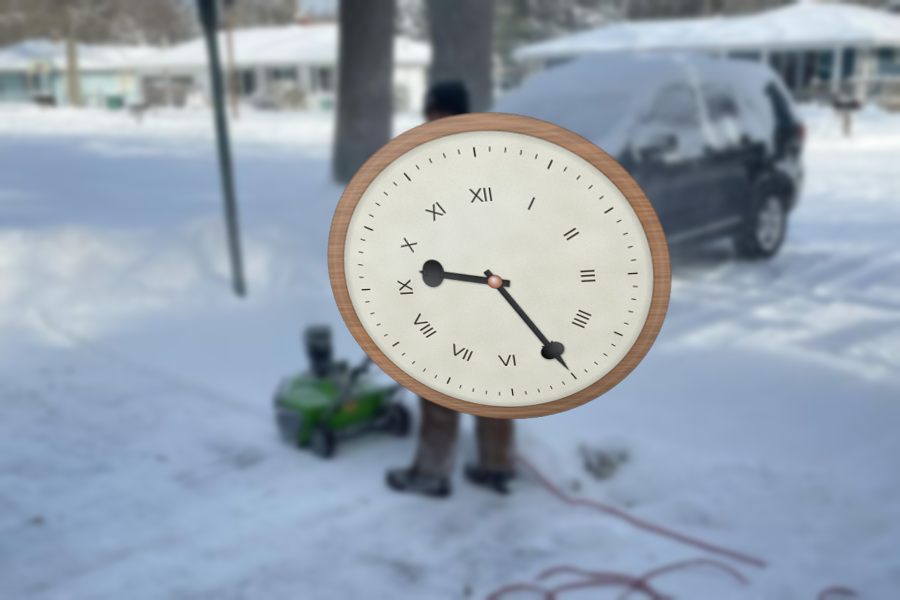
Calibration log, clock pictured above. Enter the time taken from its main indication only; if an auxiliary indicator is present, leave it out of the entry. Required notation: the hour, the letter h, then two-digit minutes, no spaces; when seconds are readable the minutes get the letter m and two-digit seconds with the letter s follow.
9h25
